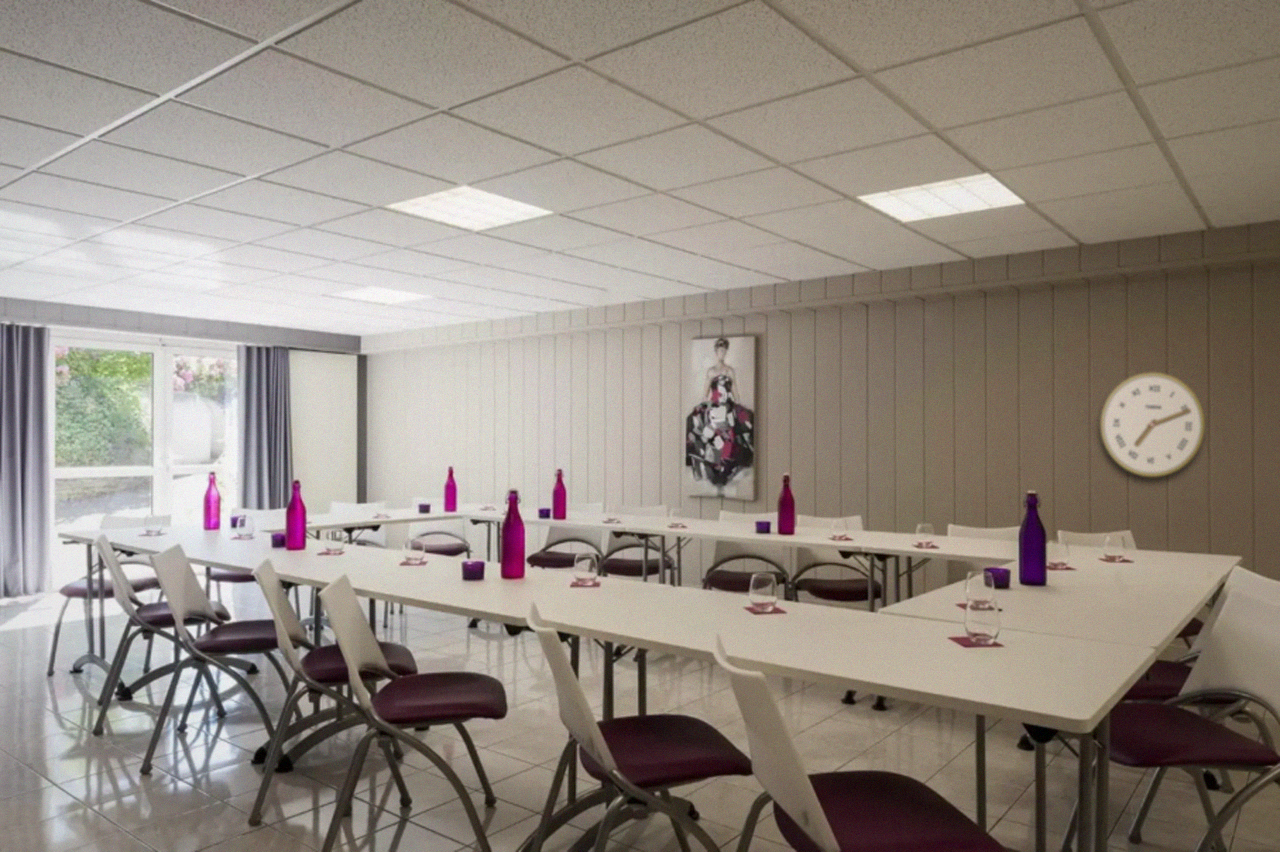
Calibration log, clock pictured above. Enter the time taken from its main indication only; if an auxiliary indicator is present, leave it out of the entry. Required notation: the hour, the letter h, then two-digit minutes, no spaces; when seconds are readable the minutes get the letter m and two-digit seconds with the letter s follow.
7h11
